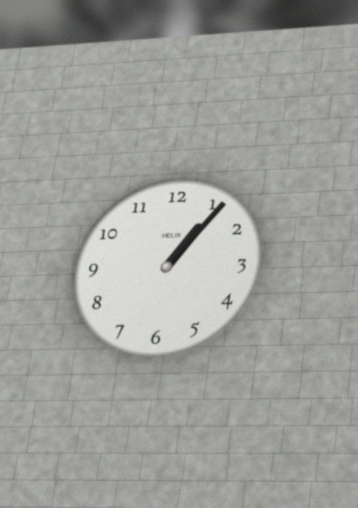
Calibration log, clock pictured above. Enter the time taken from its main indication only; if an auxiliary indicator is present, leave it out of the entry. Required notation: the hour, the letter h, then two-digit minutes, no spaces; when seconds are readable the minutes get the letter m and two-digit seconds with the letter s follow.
1h06
